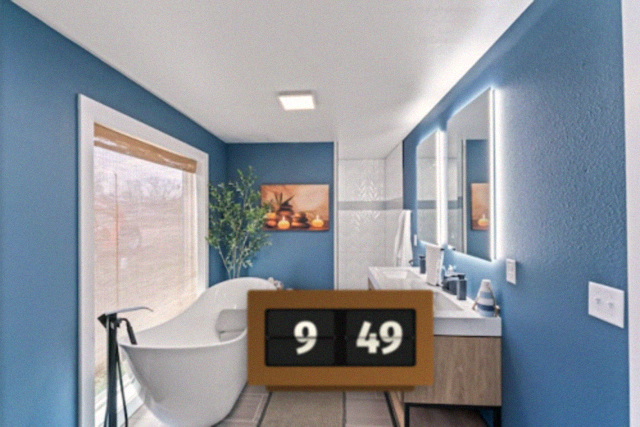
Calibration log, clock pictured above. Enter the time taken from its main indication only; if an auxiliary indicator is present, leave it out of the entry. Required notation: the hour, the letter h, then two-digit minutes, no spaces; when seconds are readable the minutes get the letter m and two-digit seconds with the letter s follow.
9h49
